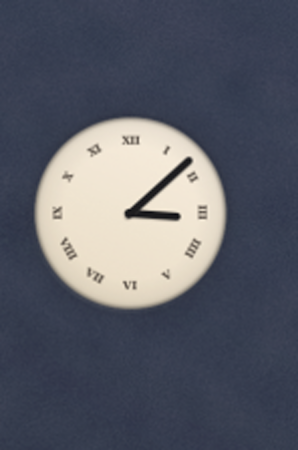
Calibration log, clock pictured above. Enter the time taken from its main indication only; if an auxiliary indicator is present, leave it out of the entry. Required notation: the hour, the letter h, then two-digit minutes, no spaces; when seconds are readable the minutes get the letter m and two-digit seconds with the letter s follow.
3h08
